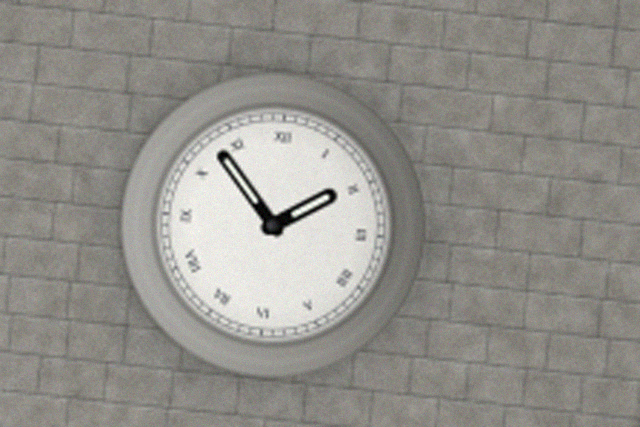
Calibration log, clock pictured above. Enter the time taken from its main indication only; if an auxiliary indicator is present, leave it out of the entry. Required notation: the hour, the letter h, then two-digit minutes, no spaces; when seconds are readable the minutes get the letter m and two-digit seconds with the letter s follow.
1h53
